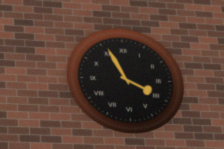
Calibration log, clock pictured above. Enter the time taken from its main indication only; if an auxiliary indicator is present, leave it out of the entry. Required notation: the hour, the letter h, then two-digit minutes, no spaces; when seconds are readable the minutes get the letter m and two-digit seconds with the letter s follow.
3h56
